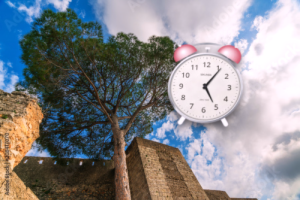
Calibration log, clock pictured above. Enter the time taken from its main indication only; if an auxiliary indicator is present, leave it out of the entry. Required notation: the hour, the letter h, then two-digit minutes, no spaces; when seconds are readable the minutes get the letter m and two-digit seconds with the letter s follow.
5h06
